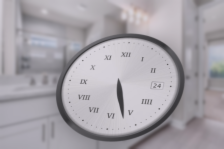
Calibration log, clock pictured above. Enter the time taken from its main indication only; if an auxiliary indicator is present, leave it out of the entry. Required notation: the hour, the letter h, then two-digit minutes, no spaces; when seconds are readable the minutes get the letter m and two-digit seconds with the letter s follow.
5h27
